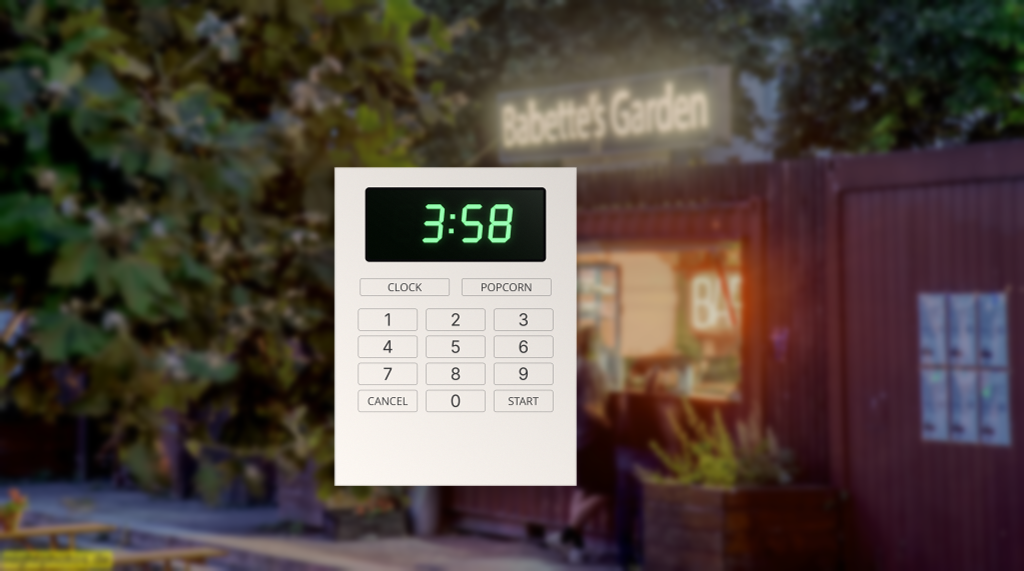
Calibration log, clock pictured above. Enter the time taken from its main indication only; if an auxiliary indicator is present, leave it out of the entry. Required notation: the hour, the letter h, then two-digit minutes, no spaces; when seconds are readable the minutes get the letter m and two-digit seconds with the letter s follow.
3h58
